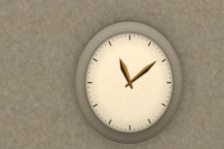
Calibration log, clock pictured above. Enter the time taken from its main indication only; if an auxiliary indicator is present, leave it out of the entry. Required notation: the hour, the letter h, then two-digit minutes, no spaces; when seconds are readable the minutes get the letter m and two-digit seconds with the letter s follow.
11h09
